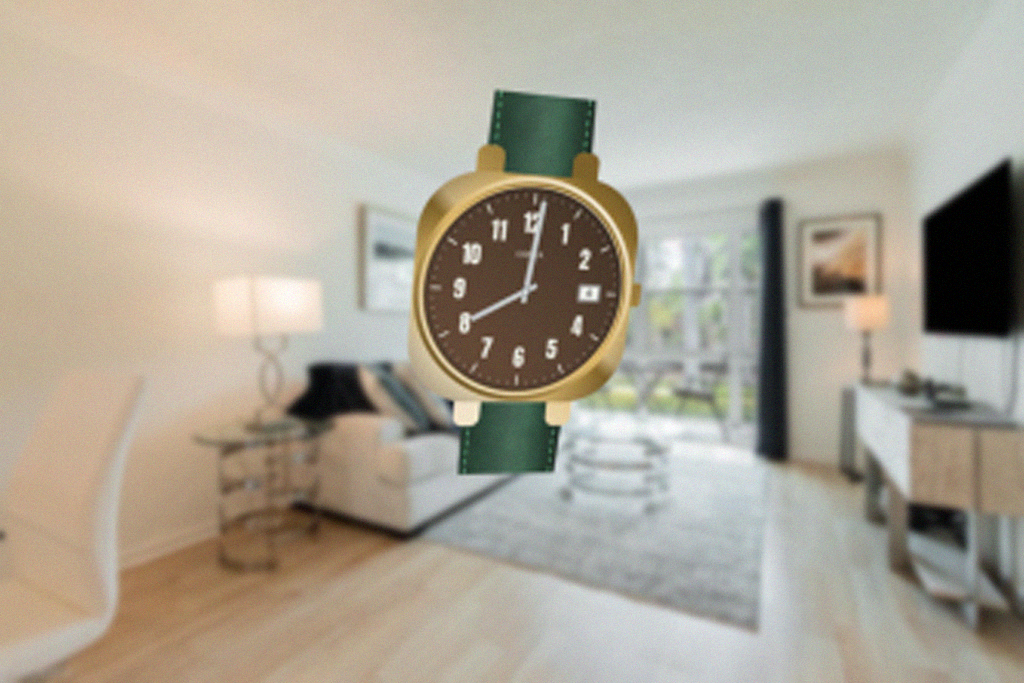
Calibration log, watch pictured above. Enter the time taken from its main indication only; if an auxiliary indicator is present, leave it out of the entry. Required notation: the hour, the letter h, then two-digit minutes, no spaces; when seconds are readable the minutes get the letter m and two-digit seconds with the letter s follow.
8h01
